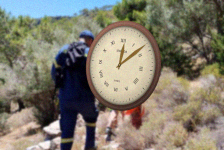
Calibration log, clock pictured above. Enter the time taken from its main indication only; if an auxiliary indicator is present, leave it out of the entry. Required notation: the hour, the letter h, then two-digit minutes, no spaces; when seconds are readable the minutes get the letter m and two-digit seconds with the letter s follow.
12h08
